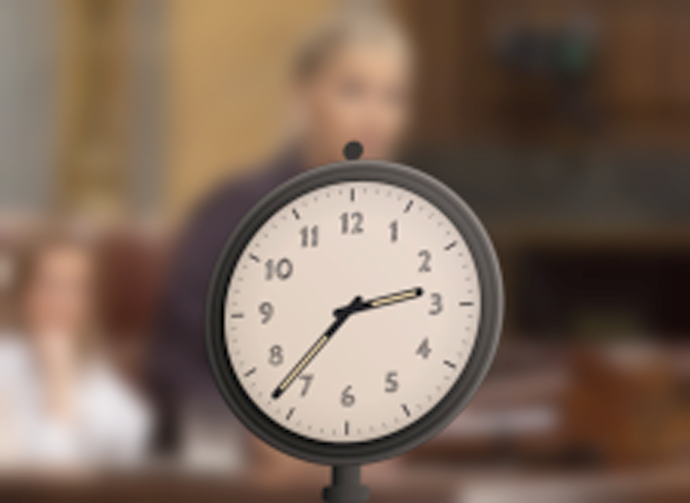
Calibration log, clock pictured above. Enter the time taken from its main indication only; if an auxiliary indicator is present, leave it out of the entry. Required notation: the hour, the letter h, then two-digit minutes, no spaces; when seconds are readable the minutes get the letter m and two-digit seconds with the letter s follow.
2h37
